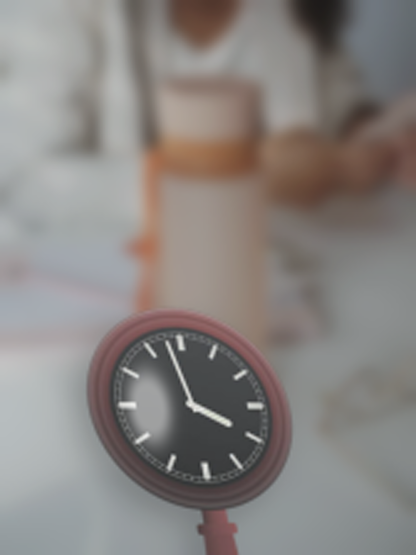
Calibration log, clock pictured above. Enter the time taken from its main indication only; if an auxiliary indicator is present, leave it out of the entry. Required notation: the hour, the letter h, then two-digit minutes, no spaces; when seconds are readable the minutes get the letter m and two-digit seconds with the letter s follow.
3h58
